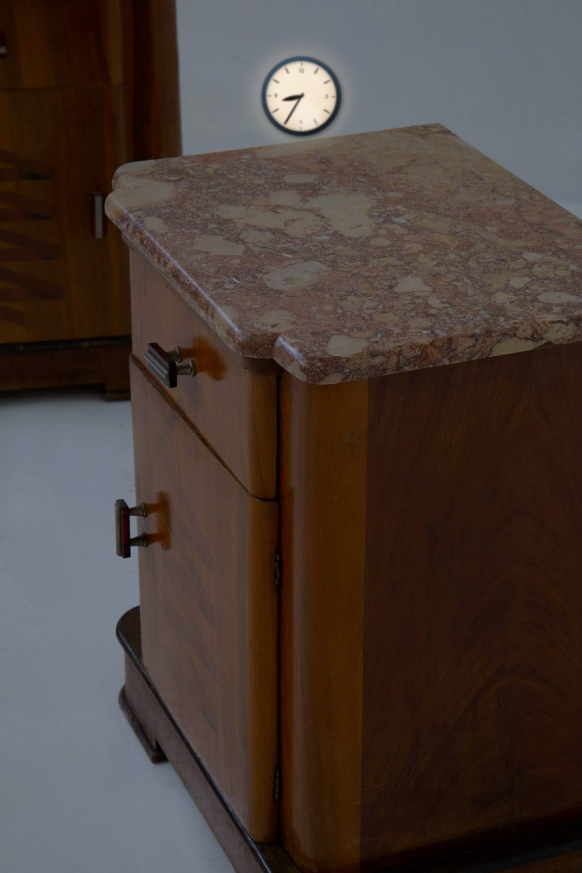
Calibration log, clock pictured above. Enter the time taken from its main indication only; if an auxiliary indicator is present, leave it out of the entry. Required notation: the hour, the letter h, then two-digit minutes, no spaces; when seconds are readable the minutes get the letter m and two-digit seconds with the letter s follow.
8h35
